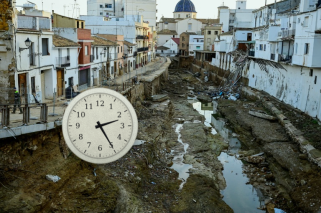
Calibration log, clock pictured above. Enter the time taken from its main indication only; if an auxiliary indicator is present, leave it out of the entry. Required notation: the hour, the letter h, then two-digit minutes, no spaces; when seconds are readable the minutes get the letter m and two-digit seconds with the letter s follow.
2h25
